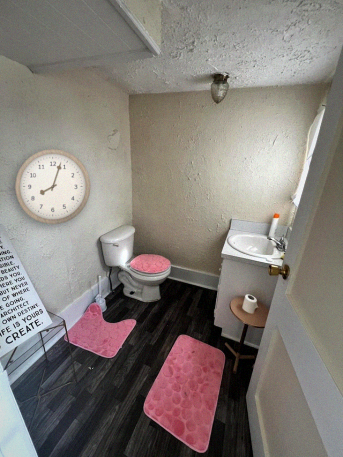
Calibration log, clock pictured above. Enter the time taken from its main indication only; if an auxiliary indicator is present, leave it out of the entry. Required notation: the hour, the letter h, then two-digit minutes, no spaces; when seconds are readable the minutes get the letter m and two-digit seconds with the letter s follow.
8h03
